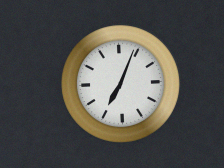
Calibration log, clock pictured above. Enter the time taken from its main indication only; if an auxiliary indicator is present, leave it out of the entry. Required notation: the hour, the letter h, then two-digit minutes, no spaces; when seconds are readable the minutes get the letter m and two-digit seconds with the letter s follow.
7h04
